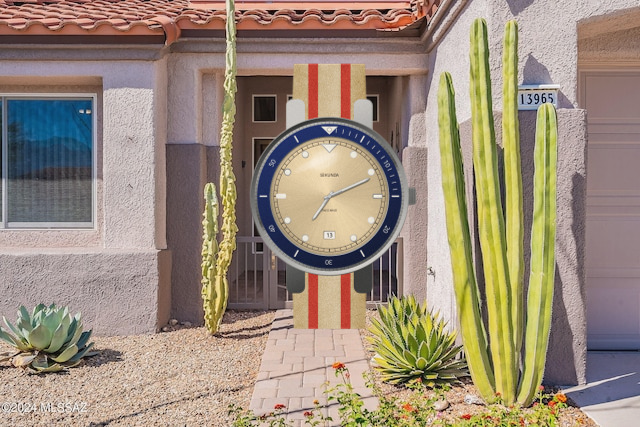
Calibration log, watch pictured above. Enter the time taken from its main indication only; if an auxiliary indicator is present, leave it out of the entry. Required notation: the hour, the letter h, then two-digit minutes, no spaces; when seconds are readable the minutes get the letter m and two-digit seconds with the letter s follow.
7h11
